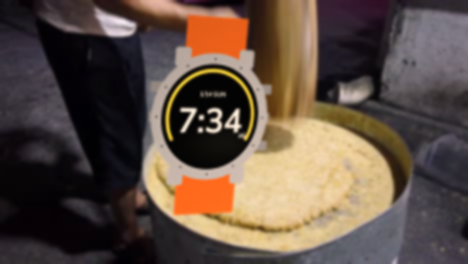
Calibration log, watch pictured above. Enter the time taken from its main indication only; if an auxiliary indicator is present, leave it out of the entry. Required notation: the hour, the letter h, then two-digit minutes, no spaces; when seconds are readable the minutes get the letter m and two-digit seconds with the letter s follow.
7h34
